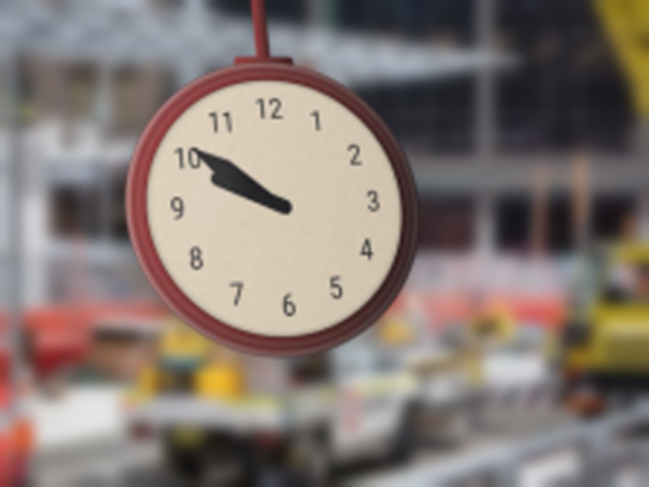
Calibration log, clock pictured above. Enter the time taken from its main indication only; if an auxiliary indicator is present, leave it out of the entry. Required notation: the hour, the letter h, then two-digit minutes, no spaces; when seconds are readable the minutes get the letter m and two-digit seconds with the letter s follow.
9h51
